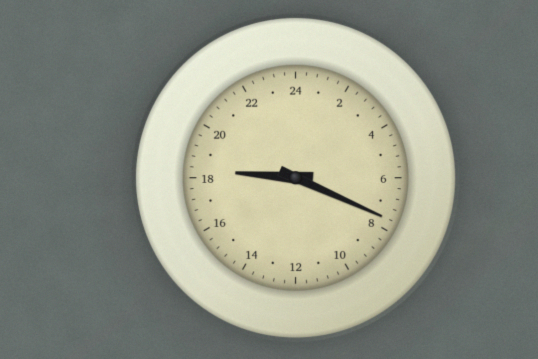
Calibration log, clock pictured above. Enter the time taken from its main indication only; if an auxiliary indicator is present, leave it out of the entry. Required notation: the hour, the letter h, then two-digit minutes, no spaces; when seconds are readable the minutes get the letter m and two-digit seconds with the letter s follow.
18h19
